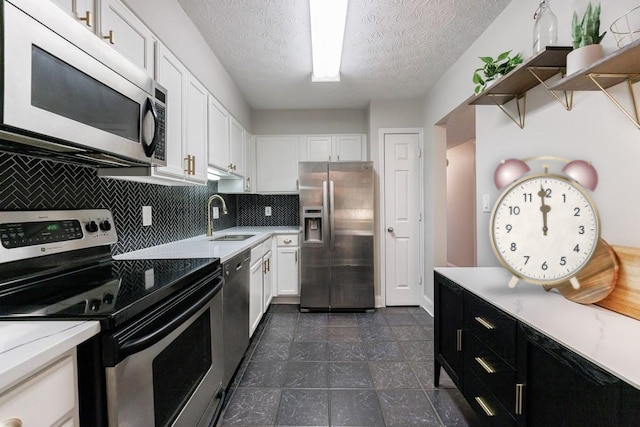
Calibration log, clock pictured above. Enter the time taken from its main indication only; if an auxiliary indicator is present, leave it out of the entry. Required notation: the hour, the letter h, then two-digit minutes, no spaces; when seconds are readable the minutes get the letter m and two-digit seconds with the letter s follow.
11h59
